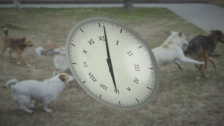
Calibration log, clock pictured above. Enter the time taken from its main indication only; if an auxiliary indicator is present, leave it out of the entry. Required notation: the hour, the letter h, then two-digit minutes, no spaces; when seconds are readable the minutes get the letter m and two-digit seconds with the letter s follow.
6h01
